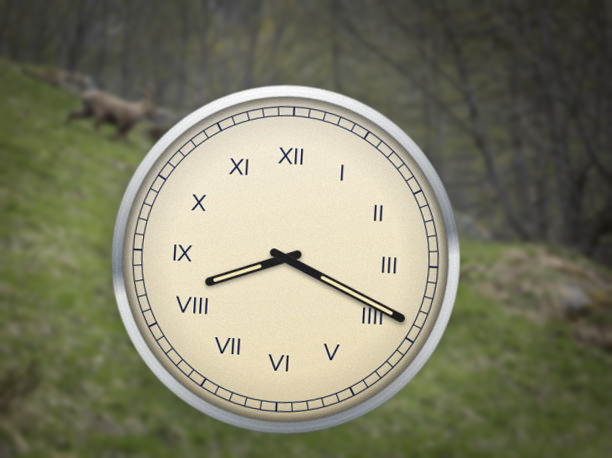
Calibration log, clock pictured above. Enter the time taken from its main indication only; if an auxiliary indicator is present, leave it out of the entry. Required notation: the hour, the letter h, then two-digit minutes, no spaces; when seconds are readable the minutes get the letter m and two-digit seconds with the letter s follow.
8h19
